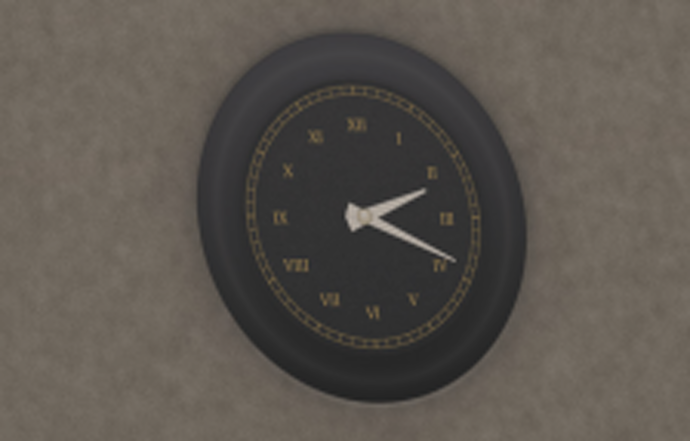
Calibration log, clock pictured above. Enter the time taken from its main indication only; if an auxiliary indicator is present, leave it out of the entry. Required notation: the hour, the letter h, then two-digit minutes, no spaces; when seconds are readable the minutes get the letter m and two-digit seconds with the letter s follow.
2h19
